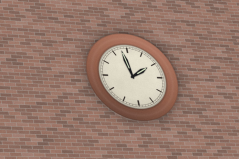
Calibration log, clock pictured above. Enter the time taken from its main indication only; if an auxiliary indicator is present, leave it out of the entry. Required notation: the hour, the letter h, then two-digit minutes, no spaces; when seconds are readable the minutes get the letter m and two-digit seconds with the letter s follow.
1h58
